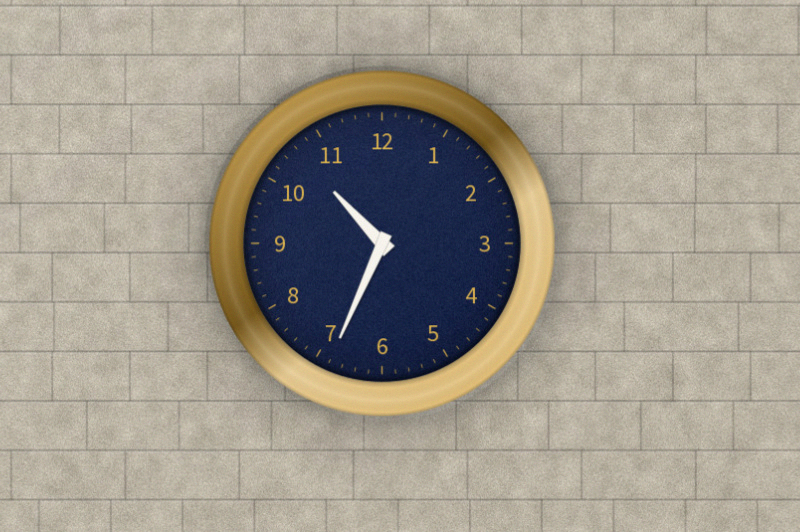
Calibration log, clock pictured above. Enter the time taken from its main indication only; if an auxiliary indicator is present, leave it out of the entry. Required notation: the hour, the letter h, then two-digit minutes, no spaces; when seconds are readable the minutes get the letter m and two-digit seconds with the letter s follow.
10h34
